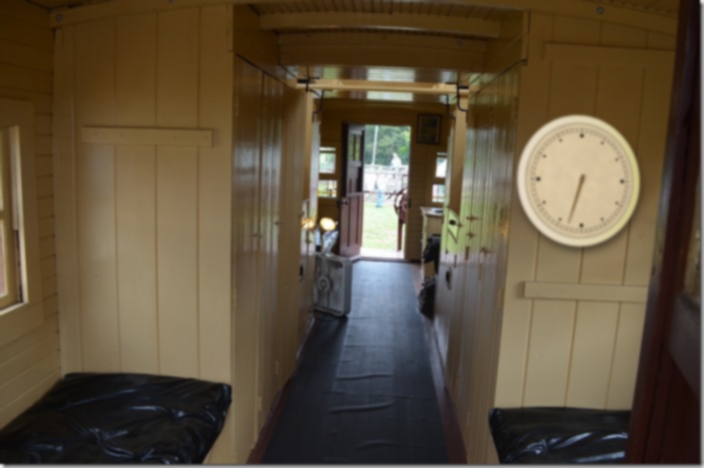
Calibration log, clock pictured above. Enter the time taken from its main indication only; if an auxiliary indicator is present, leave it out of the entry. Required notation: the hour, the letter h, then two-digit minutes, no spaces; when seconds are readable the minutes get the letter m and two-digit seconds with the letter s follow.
6h33
